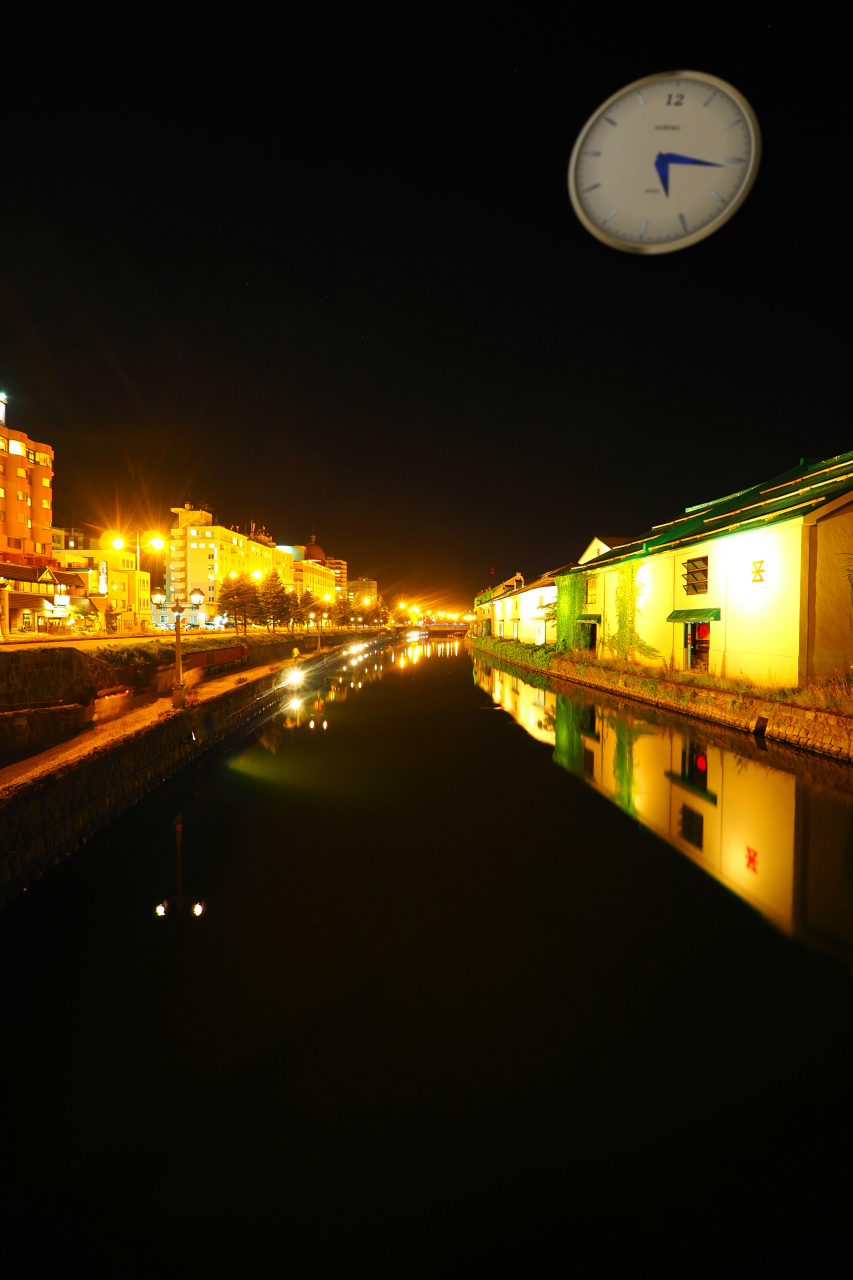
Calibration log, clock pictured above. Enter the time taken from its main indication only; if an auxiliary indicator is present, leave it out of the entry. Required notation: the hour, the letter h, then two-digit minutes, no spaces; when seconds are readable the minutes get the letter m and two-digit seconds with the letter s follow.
5h16
